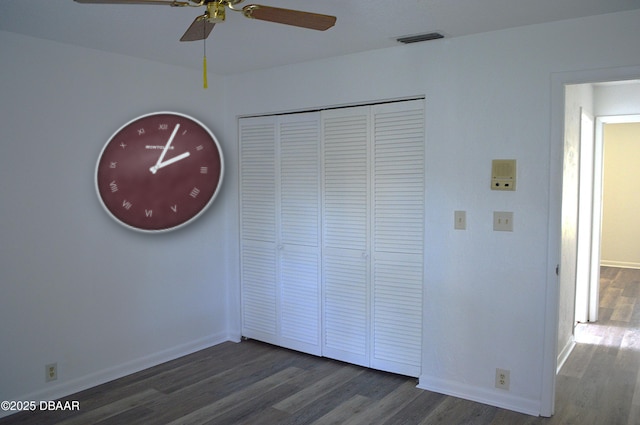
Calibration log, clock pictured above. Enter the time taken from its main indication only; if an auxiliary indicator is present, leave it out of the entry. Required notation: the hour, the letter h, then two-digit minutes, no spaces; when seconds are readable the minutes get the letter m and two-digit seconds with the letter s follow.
2h03
